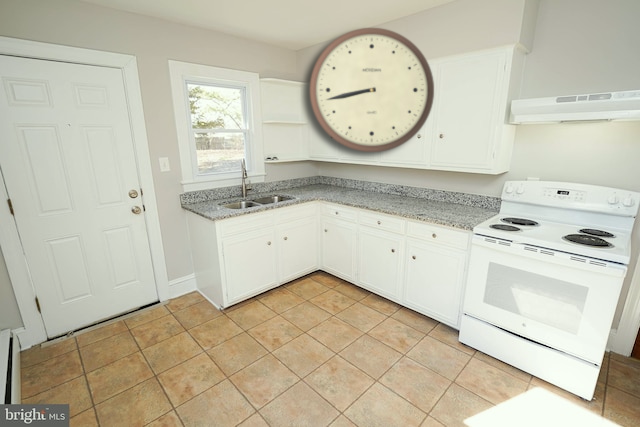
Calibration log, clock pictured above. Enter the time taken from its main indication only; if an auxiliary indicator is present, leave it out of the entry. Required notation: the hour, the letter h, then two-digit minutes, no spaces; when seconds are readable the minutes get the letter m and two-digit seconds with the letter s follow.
8h43
